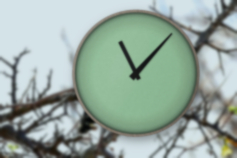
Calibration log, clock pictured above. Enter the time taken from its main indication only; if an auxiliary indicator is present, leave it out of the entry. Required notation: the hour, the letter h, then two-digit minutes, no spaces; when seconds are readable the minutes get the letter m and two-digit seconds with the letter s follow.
11h07
